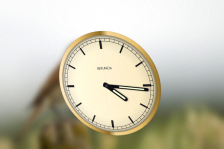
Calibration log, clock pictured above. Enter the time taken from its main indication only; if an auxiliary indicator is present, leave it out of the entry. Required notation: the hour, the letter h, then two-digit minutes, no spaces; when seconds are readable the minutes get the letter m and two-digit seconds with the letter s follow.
4h16
